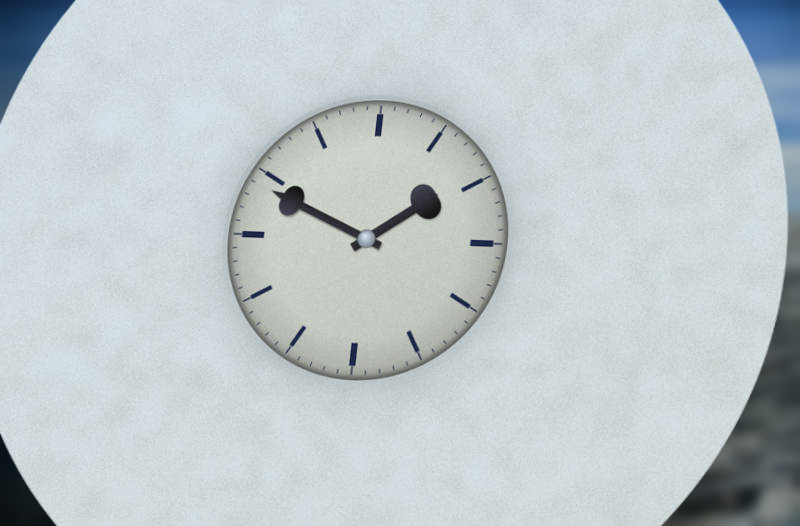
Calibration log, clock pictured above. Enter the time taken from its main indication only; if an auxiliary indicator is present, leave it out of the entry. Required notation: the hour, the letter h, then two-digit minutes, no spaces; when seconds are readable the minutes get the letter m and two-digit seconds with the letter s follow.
1h49
